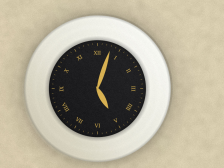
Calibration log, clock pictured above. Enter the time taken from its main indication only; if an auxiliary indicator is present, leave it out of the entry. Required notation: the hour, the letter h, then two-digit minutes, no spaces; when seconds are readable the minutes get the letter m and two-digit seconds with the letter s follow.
5h03
